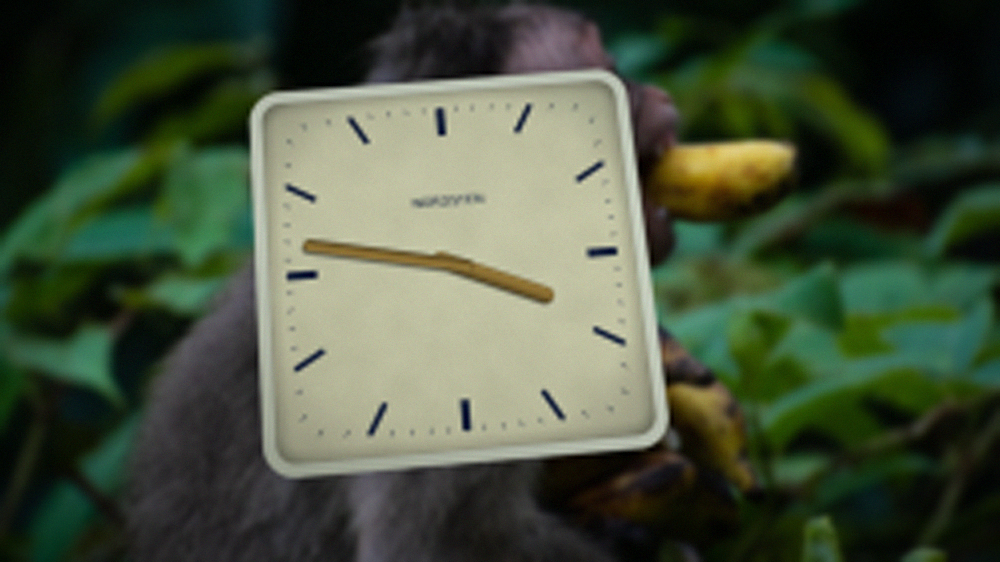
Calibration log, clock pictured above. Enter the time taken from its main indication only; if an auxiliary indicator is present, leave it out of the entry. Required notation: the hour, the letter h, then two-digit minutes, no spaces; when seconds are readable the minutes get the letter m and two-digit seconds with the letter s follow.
3h47
